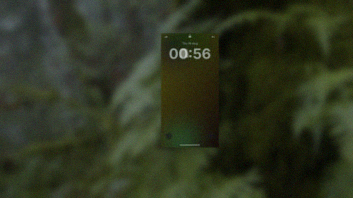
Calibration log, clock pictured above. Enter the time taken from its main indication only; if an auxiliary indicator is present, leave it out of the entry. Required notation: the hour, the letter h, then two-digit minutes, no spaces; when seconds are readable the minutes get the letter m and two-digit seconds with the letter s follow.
0h56
